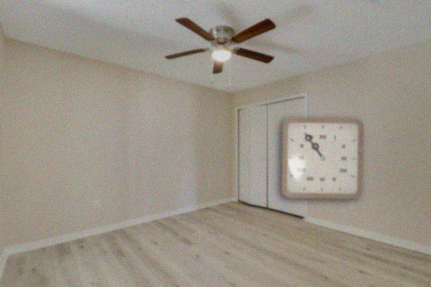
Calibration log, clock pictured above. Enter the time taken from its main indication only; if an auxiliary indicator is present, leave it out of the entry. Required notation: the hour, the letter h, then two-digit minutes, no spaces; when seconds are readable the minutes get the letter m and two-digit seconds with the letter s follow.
10h54
